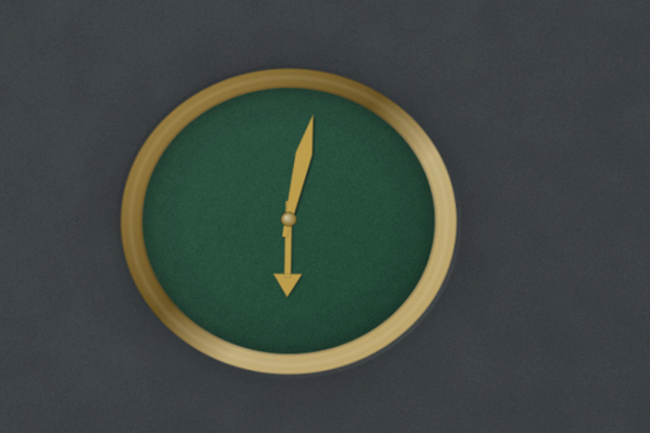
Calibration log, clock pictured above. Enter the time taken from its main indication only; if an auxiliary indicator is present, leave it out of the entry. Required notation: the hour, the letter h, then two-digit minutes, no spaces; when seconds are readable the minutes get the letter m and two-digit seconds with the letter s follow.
6h02
